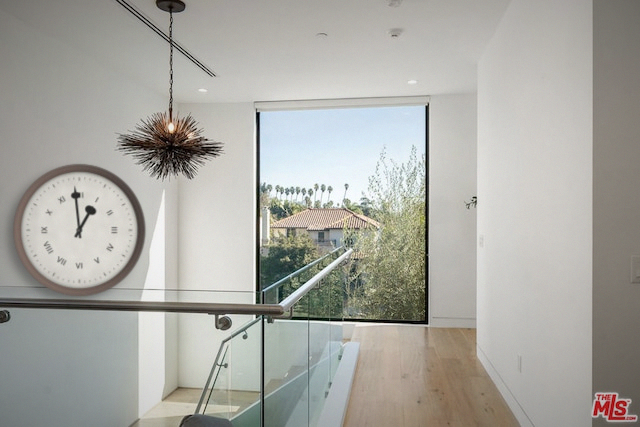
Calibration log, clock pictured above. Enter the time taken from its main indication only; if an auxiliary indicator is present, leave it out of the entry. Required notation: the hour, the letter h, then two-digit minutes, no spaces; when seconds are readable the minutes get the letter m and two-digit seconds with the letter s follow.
12h59
